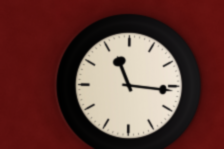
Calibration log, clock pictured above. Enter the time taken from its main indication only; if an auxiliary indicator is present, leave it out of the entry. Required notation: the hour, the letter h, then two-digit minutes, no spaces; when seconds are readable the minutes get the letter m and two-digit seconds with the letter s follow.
11h16
